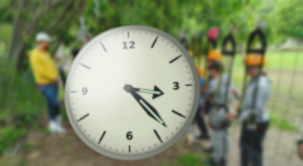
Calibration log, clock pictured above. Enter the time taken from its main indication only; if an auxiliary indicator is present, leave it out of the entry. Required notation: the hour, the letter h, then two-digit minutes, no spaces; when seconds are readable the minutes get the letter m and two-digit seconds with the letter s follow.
3h23
